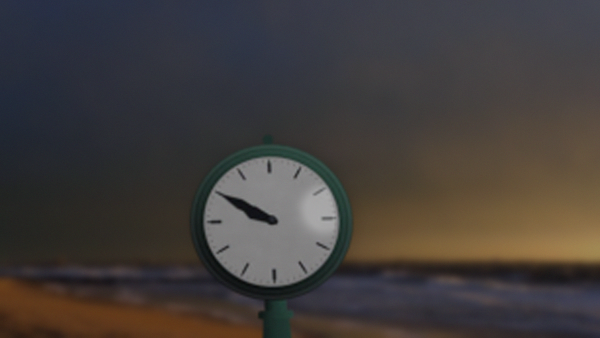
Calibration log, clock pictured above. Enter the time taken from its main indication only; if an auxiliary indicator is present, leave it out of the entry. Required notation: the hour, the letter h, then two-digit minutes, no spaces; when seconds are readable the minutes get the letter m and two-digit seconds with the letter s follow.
9h50
